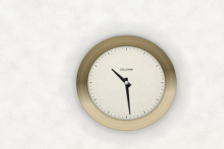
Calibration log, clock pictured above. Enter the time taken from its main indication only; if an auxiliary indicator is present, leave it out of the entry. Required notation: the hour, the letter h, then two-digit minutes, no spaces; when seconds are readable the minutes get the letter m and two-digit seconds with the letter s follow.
10h29
